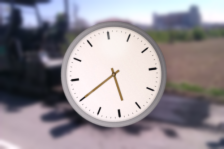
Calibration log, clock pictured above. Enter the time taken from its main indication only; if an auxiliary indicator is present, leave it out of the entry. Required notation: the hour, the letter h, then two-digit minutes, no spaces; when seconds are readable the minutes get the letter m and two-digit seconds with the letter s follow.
5h40
